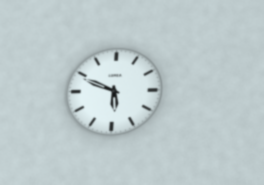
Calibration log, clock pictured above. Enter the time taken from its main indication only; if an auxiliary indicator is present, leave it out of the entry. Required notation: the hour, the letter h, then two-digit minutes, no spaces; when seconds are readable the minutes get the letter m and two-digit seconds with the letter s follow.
5h49
